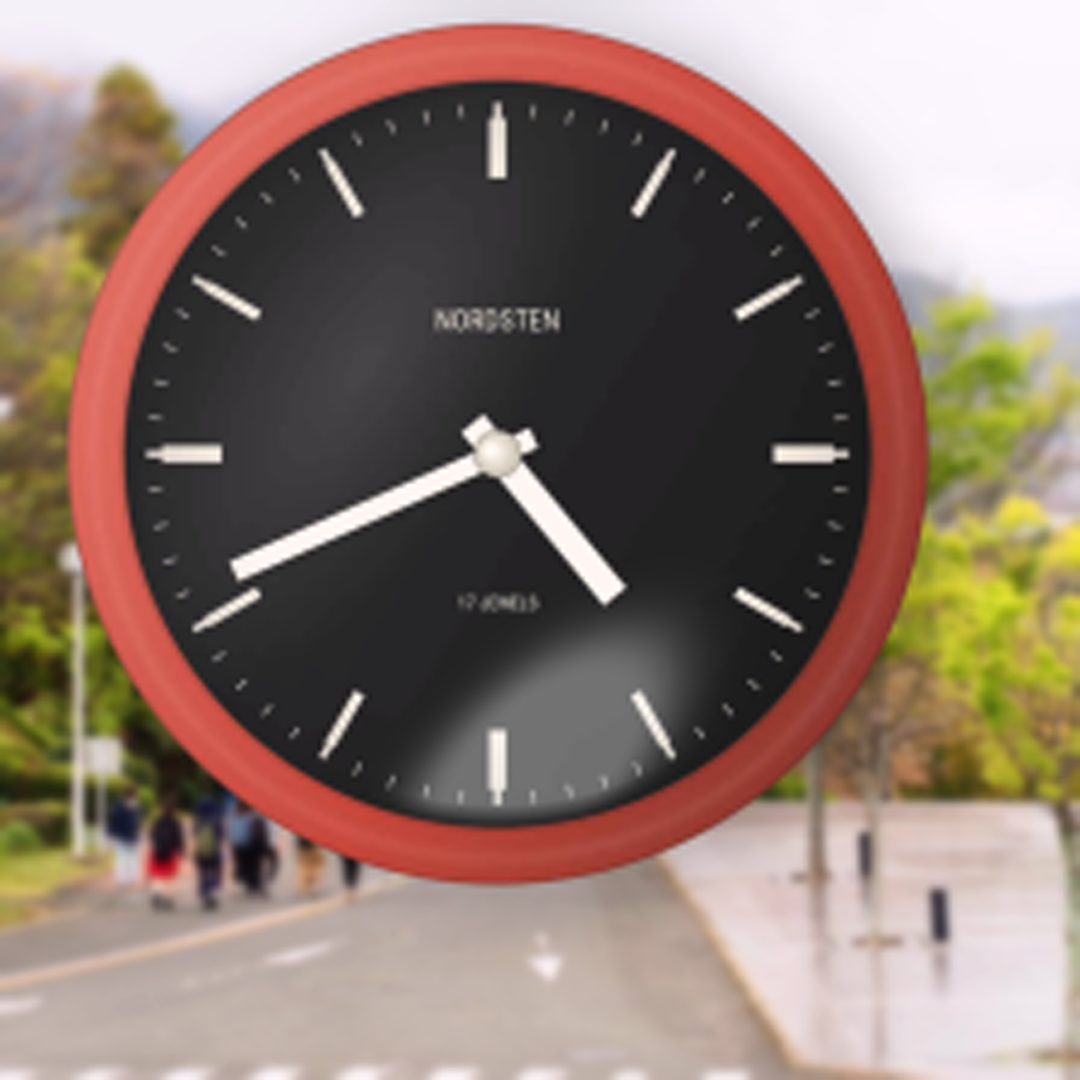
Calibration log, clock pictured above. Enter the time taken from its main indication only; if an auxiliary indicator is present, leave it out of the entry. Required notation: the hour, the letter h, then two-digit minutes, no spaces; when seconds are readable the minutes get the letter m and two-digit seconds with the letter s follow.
4h41
